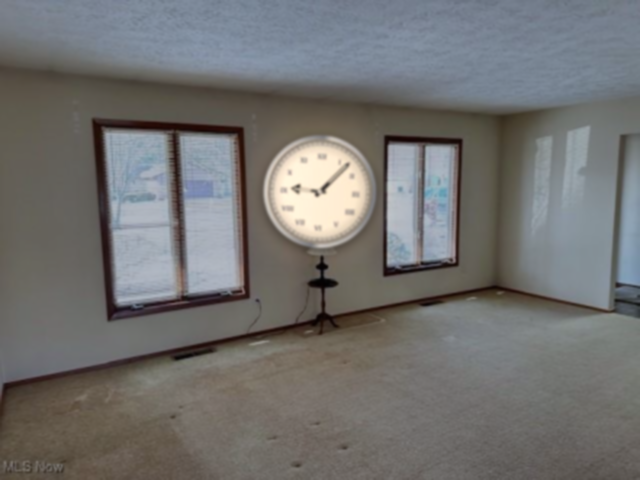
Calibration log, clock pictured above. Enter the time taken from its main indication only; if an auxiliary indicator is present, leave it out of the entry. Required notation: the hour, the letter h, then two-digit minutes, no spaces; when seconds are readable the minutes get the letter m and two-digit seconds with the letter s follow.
9h07
